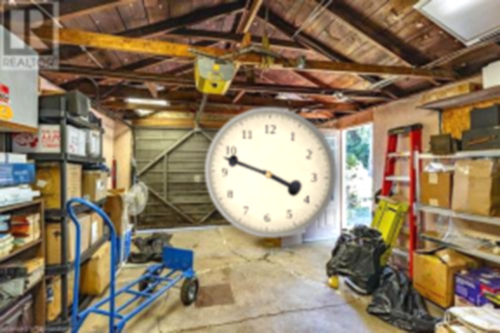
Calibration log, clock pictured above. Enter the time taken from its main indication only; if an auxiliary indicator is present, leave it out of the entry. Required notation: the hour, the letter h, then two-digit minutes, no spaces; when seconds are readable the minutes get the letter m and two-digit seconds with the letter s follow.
3h48
